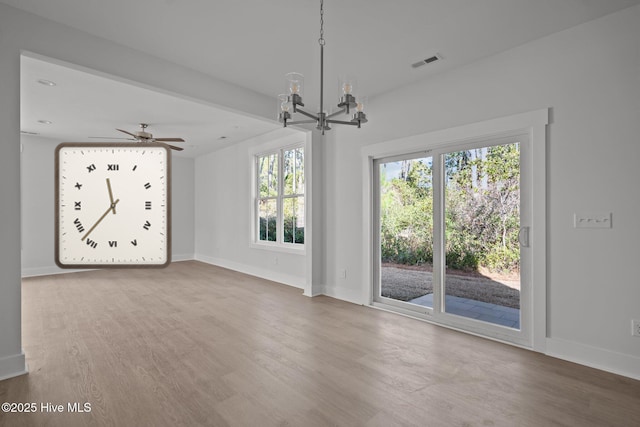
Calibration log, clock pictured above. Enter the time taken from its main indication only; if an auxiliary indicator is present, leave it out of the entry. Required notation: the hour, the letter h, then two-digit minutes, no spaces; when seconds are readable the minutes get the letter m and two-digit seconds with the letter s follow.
11h37
